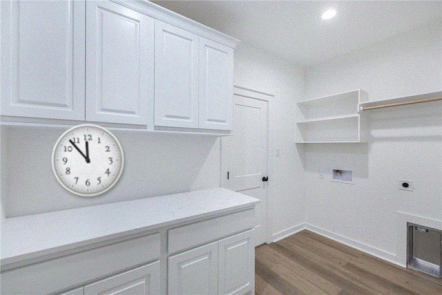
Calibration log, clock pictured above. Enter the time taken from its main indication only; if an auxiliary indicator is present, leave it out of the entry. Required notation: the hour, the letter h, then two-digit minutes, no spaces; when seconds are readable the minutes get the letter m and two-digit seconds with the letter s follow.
11h53
